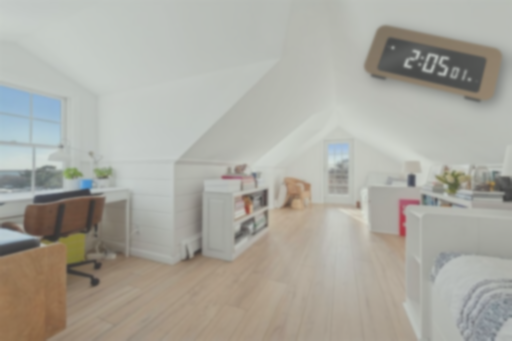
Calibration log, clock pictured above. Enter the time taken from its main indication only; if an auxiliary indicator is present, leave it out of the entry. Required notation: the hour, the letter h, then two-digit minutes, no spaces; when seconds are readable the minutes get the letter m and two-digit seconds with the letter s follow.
2h05
